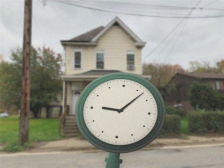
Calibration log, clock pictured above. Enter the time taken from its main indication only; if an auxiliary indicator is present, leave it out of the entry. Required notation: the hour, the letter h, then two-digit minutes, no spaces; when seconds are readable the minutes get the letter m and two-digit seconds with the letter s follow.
9h07
